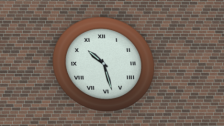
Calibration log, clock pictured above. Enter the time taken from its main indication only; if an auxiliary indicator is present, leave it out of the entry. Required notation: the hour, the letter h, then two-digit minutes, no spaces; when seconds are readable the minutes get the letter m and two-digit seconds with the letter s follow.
10h28
